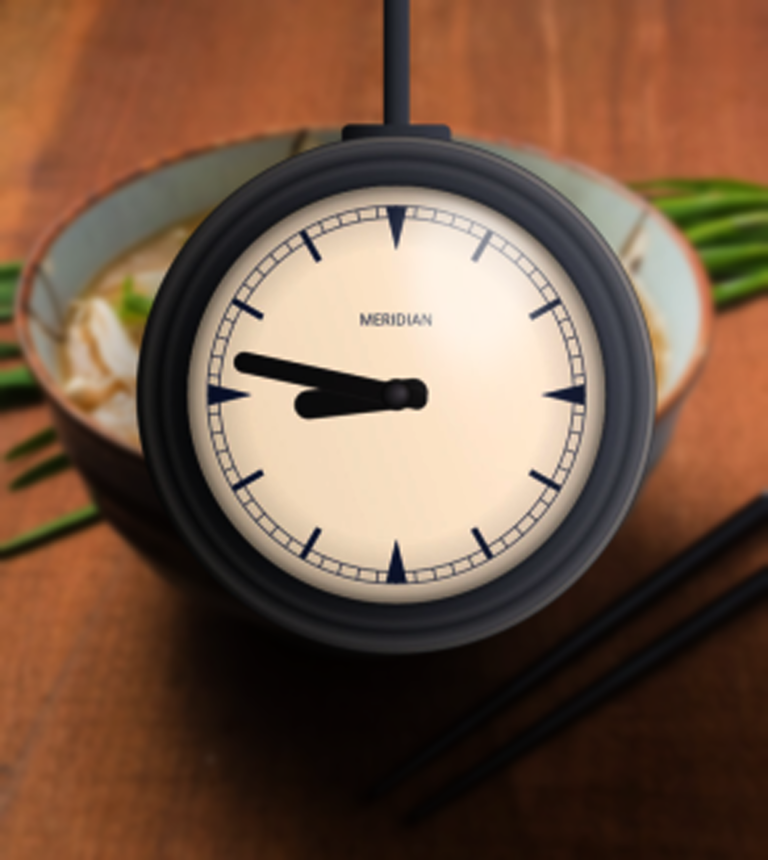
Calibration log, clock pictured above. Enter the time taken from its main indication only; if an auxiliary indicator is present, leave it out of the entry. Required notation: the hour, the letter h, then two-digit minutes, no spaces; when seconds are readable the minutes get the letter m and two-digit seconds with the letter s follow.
8h47
